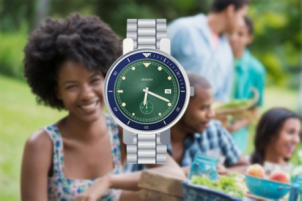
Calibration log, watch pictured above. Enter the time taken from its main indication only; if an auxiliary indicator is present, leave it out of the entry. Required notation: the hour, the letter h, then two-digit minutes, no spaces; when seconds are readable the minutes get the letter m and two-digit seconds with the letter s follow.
6h19
